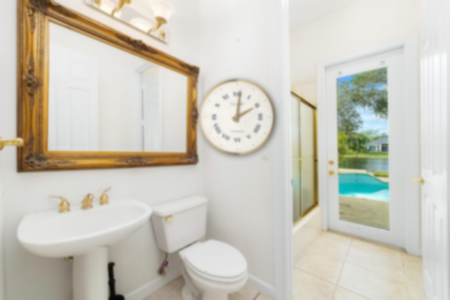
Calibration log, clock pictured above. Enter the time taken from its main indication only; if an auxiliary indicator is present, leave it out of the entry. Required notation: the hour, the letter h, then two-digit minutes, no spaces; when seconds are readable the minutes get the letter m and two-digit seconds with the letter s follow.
2h01
